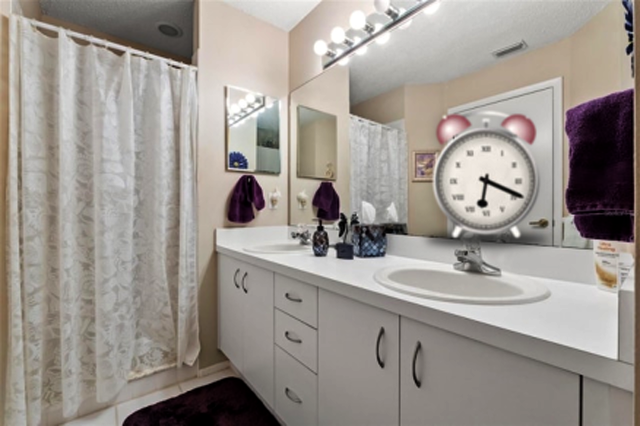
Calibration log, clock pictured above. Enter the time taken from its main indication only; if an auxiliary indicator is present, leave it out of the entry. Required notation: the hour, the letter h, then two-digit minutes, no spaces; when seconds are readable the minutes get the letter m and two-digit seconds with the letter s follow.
6h19
